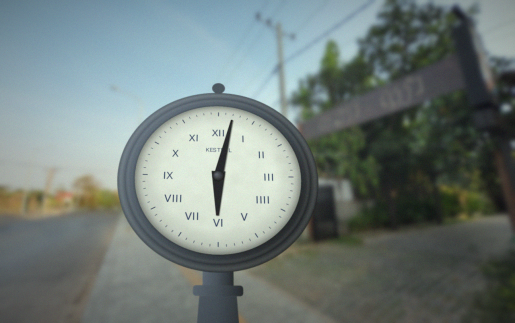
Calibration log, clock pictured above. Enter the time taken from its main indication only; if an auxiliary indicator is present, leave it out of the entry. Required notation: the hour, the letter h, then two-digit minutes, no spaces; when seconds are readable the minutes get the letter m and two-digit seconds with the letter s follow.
6h02
